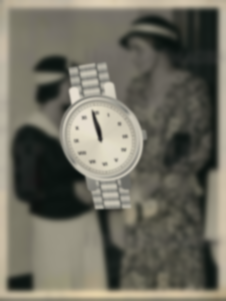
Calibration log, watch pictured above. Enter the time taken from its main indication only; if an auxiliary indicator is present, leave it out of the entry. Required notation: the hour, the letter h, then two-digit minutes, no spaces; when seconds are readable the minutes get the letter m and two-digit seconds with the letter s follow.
11h59
